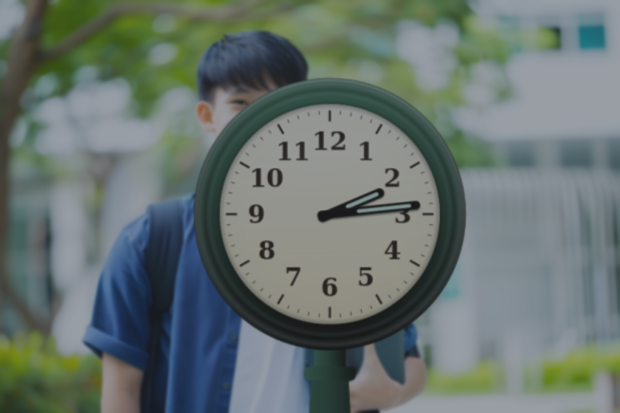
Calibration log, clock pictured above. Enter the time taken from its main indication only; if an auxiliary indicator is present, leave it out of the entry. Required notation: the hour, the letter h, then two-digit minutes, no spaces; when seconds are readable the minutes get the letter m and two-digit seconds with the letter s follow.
2h14
